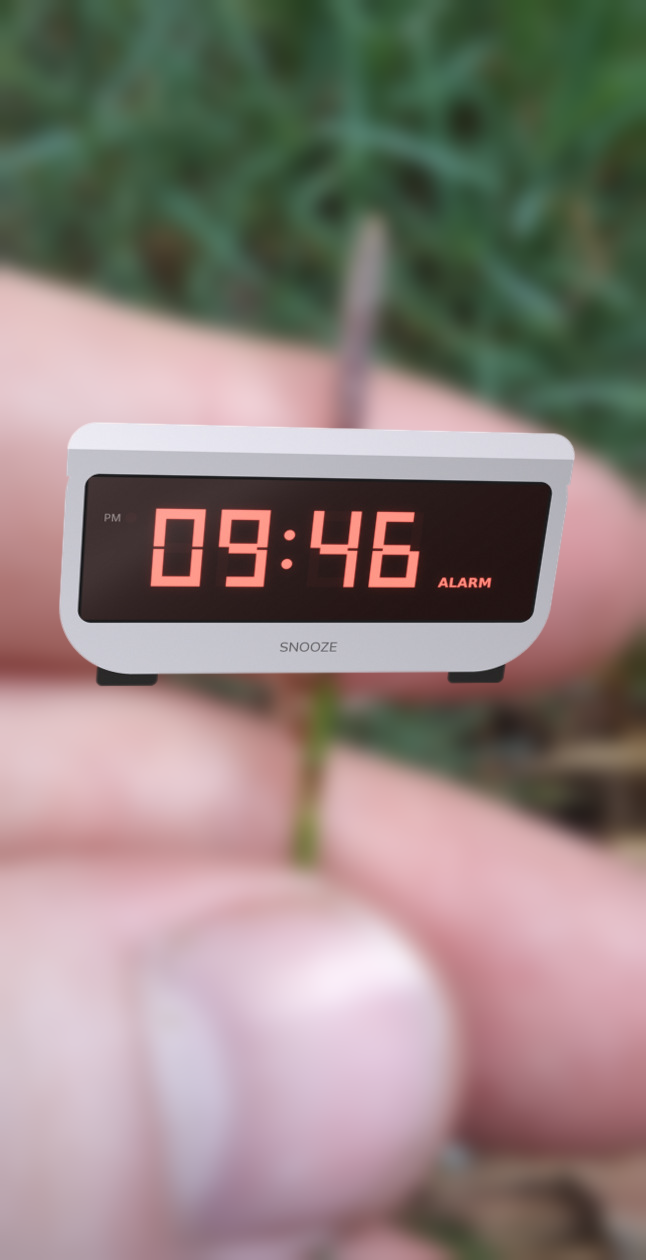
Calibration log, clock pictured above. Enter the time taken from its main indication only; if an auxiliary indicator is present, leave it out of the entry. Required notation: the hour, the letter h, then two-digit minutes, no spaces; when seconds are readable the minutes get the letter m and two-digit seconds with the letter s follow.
9h46
